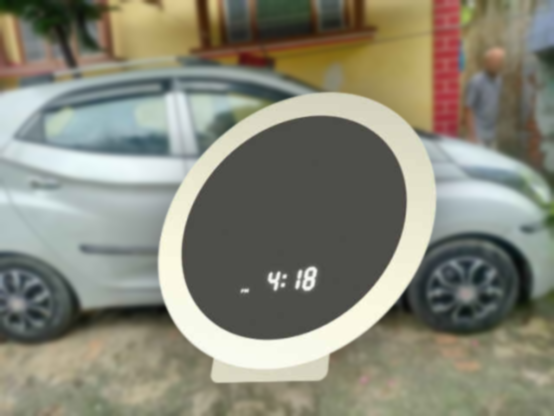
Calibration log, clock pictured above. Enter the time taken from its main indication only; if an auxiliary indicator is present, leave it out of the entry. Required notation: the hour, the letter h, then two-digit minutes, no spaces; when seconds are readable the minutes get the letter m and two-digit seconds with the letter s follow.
4h18
